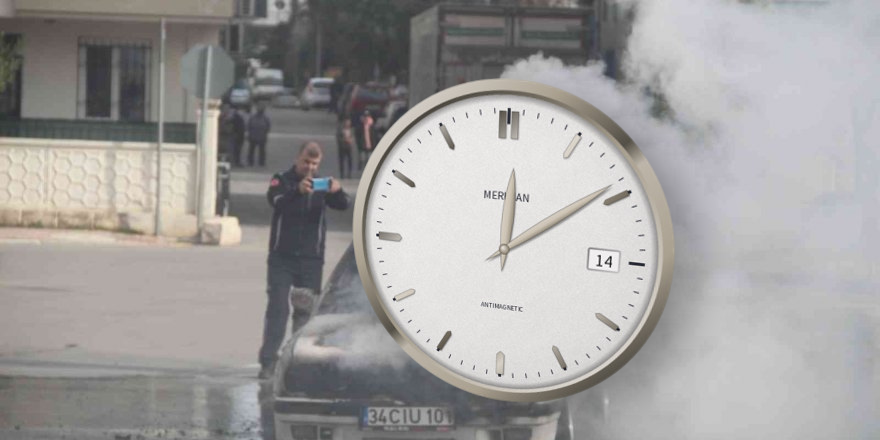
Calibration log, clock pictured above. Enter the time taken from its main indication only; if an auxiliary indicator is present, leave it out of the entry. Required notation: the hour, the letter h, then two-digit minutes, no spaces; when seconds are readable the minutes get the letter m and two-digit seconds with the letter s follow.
12h09
